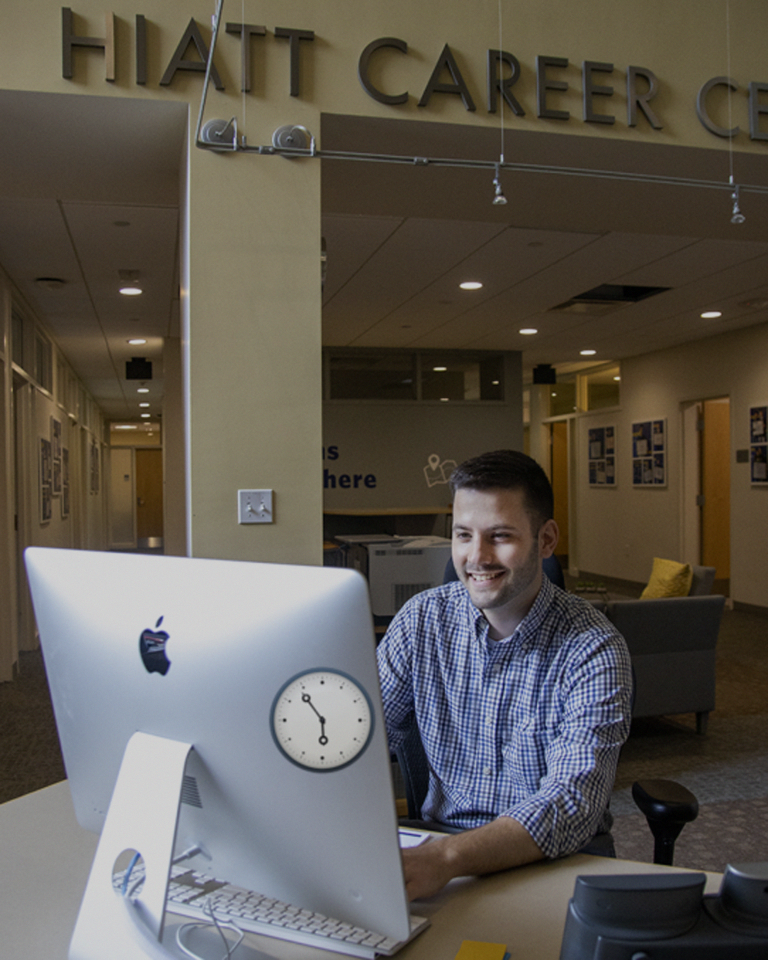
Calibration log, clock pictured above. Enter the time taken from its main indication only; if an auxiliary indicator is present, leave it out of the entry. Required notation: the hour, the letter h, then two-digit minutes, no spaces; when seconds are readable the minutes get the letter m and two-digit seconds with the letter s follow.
5h54
